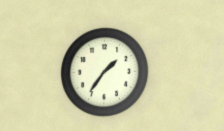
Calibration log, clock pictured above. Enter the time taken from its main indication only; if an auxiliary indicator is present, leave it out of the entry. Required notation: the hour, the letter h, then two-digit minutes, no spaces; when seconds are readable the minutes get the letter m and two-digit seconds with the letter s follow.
1h36
